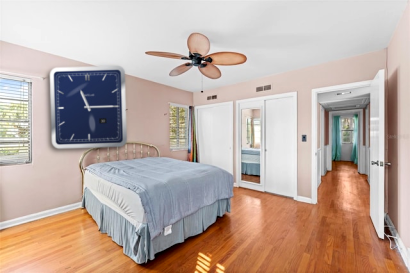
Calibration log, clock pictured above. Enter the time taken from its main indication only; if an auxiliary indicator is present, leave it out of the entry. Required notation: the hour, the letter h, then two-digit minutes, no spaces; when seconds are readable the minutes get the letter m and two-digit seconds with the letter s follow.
11h15
